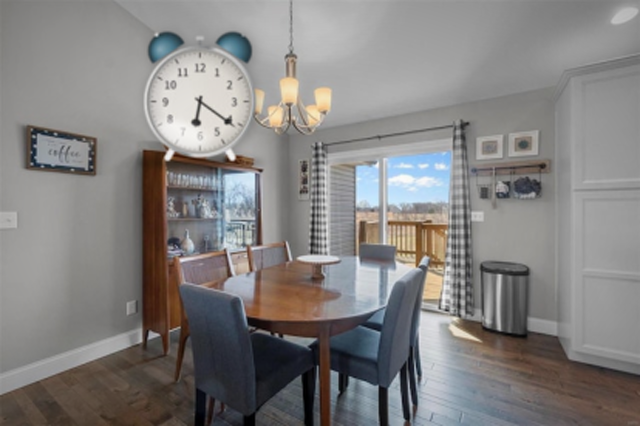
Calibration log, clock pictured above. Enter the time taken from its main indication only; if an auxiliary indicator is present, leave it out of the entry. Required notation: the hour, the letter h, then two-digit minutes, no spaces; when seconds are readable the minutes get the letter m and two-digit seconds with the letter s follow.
6h21
